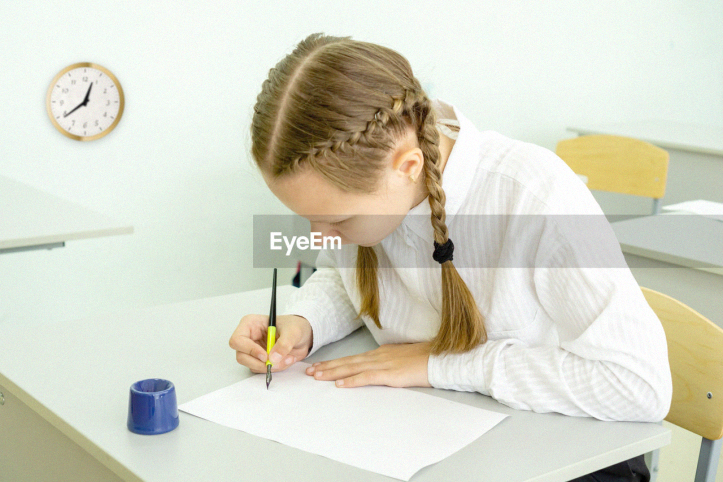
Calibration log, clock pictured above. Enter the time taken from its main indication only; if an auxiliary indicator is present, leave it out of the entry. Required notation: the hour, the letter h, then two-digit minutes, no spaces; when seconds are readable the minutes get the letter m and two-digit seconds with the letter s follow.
12h39
